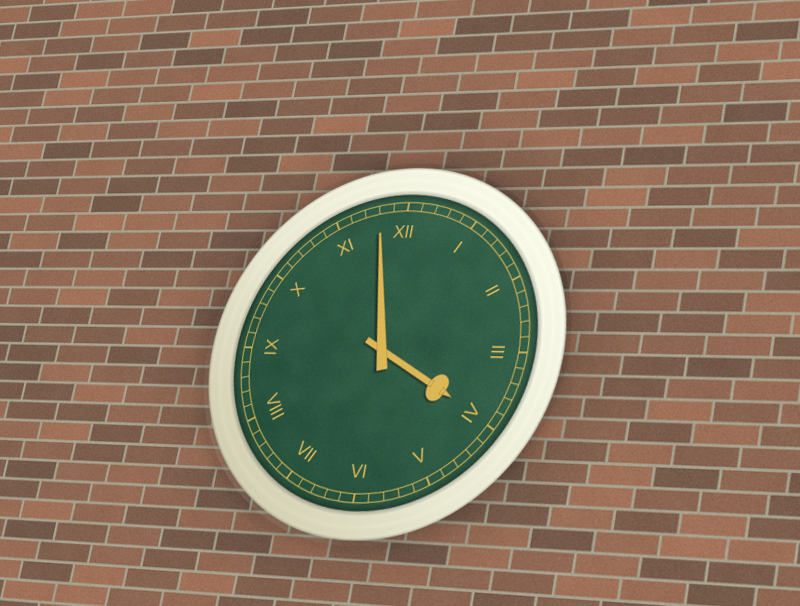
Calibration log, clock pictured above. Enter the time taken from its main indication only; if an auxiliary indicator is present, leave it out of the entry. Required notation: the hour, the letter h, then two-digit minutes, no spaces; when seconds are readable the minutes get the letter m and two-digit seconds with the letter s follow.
3h58
